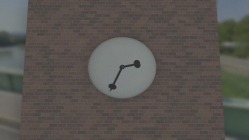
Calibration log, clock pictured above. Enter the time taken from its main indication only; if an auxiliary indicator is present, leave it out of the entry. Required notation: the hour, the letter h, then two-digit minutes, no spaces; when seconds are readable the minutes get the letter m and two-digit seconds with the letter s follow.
2h34
